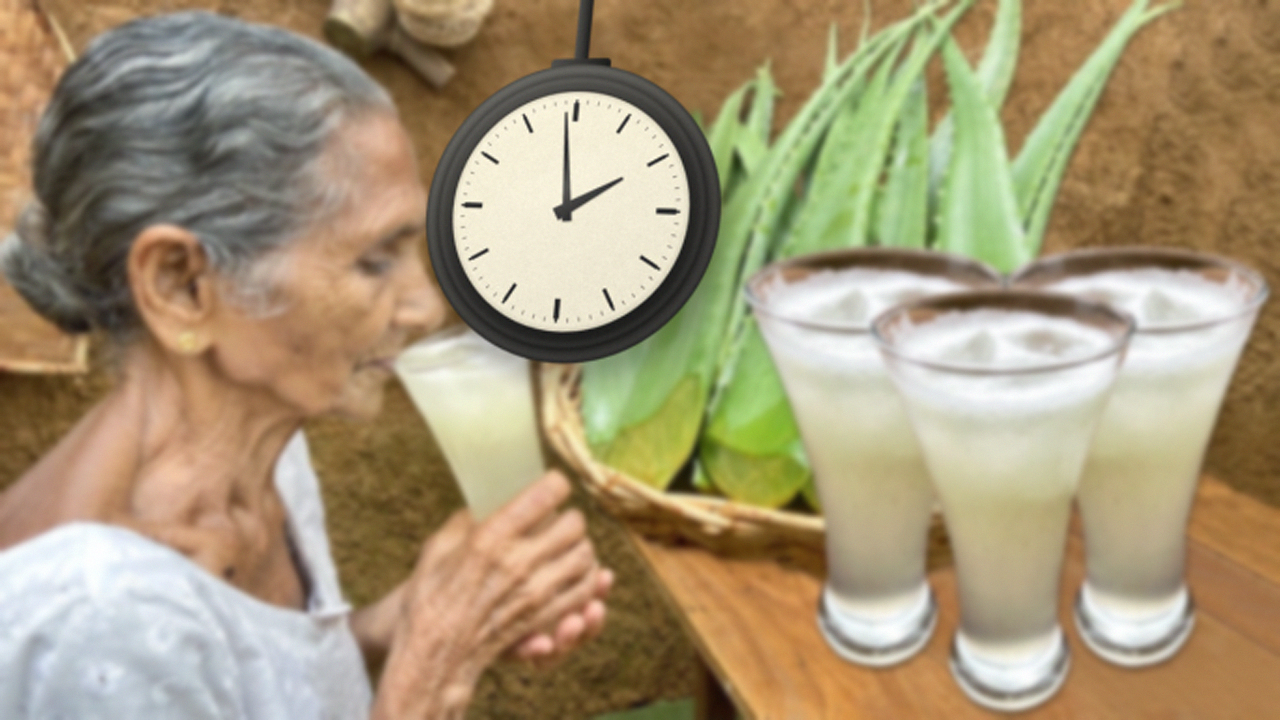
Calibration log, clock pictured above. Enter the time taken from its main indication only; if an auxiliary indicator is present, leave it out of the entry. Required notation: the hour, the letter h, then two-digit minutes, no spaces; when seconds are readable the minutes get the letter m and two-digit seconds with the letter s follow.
1h59
